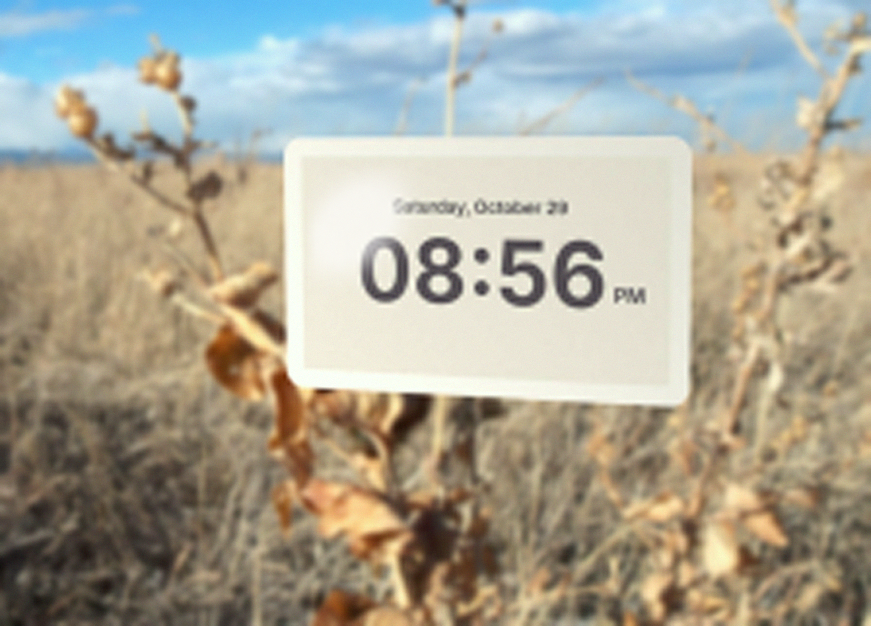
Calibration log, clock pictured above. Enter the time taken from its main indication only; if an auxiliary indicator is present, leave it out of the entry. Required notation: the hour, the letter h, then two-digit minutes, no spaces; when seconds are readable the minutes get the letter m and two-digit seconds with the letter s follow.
8h56
